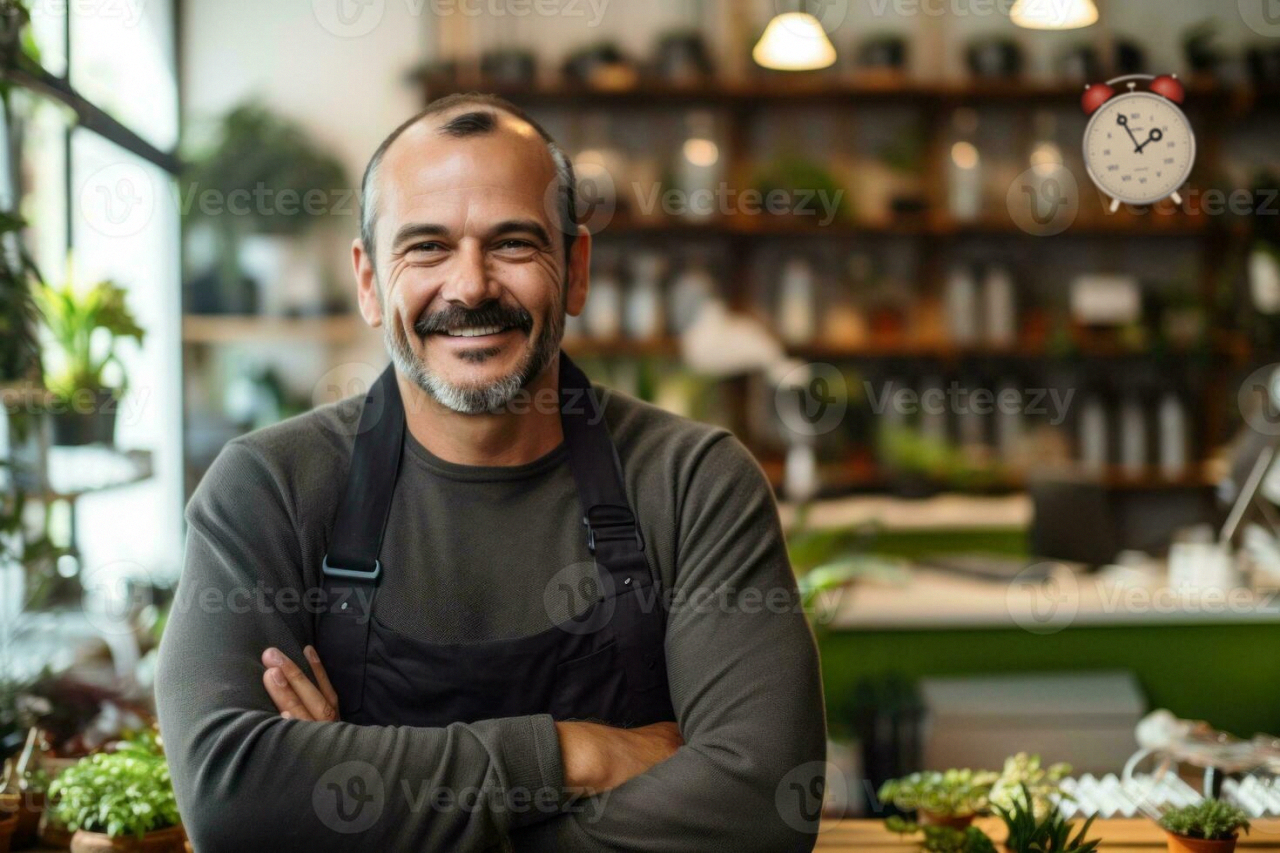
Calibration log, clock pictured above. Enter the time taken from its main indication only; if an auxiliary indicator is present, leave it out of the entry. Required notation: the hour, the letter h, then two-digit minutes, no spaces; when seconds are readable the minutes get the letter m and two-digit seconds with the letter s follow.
1h56
